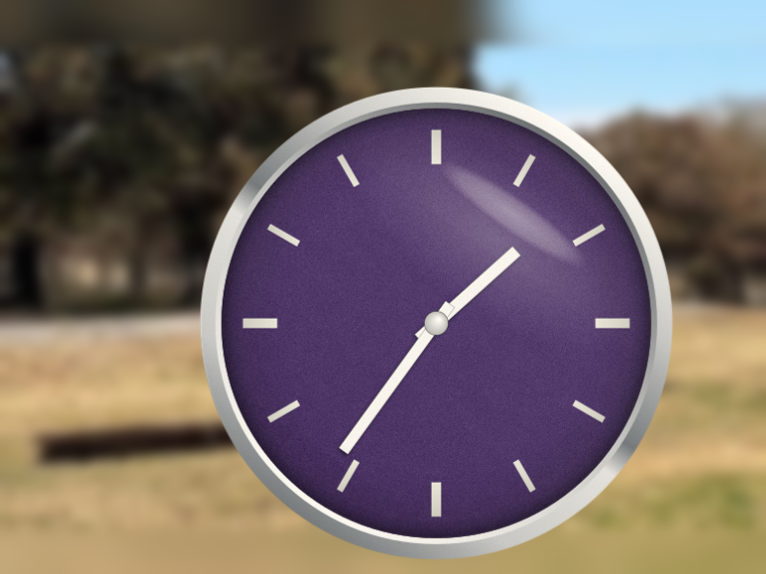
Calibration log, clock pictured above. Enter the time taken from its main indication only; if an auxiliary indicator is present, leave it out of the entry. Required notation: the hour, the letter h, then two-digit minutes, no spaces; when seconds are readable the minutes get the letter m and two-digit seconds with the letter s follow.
1h36
